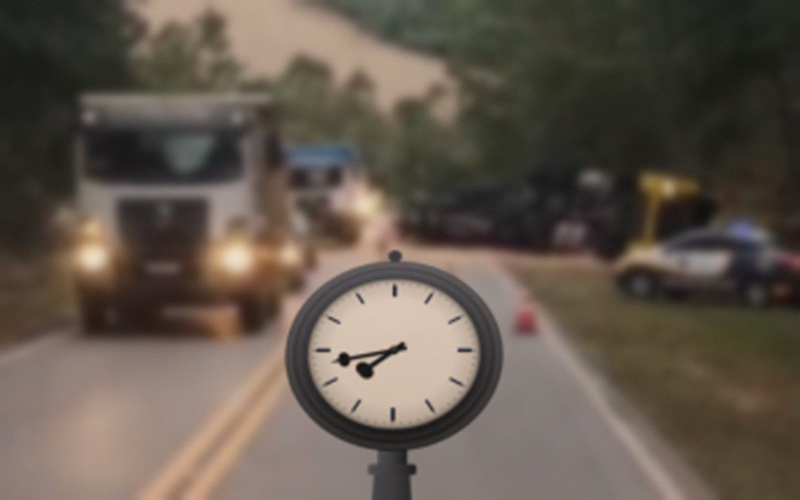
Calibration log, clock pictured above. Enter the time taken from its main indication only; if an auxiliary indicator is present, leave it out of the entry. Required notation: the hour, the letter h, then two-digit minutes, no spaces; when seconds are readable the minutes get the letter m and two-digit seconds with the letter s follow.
7h43
